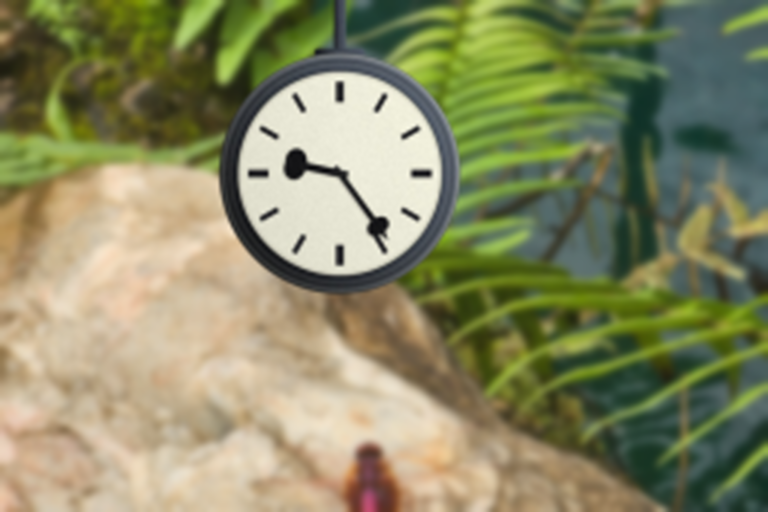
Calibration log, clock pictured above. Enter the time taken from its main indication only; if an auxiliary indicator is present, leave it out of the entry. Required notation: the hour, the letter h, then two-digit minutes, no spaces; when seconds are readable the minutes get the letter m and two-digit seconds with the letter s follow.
9h24
